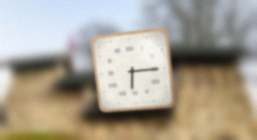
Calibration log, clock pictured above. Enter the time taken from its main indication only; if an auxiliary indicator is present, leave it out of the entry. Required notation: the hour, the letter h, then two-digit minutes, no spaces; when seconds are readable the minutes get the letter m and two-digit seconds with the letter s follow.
6h15
